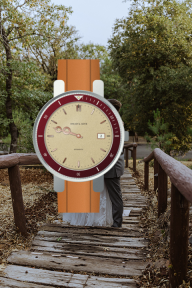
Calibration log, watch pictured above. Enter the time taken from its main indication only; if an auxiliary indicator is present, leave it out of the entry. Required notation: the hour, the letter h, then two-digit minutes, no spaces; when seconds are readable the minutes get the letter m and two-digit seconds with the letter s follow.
9h48
